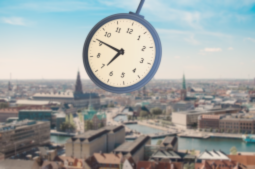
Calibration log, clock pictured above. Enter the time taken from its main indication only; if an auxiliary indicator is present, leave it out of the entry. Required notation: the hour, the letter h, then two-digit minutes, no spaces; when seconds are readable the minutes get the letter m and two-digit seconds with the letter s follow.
6h46
